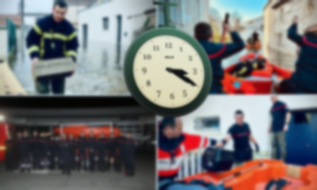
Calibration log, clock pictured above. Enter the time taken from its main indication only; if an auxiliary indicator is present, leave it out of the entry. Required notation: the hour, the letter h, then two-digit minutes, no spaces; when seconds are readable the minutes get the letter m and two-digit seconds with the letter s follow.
3h20
